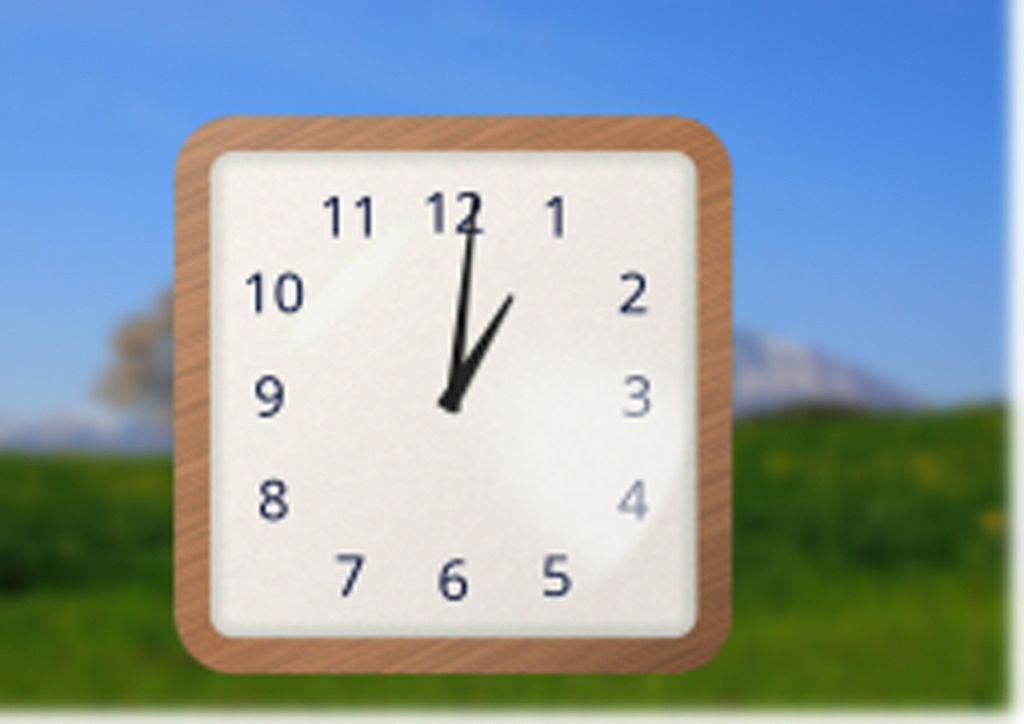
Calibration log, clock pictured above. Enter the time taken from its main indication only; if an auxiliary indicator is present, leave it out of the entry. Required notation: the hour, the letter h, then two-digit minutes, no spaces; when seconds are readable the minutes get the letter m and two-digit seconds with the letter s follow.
1h01
